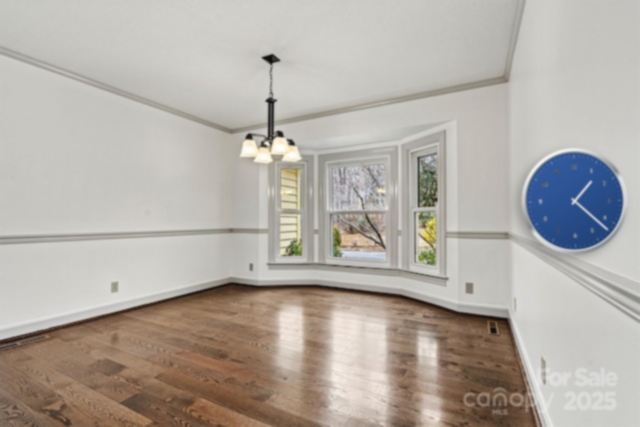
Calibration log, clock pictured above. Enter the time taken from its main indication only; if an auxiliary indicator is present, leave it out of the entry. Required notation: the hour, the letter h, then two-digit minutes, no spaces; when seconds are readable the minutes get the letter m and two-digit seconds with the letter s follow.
1h22
